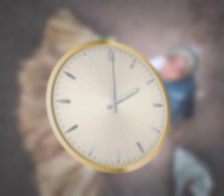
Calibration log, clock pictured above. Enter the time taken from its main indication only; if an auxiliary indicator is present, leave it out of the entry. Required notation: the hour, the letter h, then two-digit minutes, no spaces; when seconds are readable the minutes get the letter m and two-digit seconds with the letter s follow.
2h00
